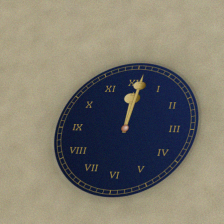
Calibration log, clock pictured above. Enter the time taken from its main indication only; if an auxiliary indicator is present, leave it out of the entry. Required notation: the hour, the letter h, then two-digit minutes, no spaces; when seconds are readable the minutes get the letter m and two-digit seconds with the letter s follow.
12h01
